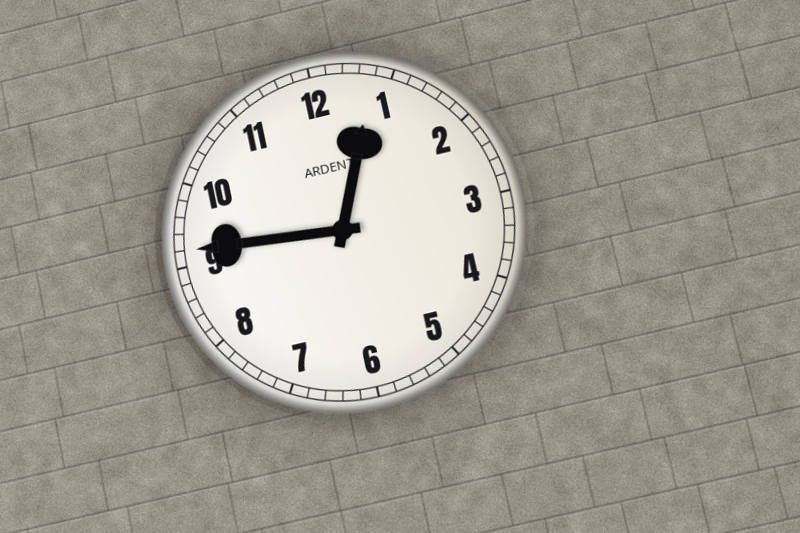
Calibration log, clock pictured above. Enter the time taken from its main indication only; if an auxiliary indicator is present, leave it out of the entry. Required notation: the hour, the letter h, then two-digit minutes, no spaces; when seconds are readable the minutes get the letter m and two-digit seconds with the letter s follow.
12h46
